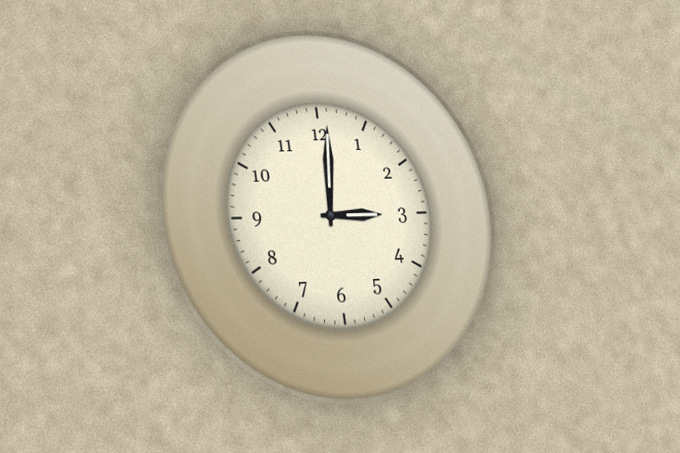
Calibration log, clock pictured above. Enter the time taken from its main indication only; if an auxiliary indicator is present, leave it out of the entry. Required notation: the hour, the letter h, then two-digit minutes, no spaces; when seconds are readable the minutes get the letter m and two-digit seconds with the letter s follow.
3h01
